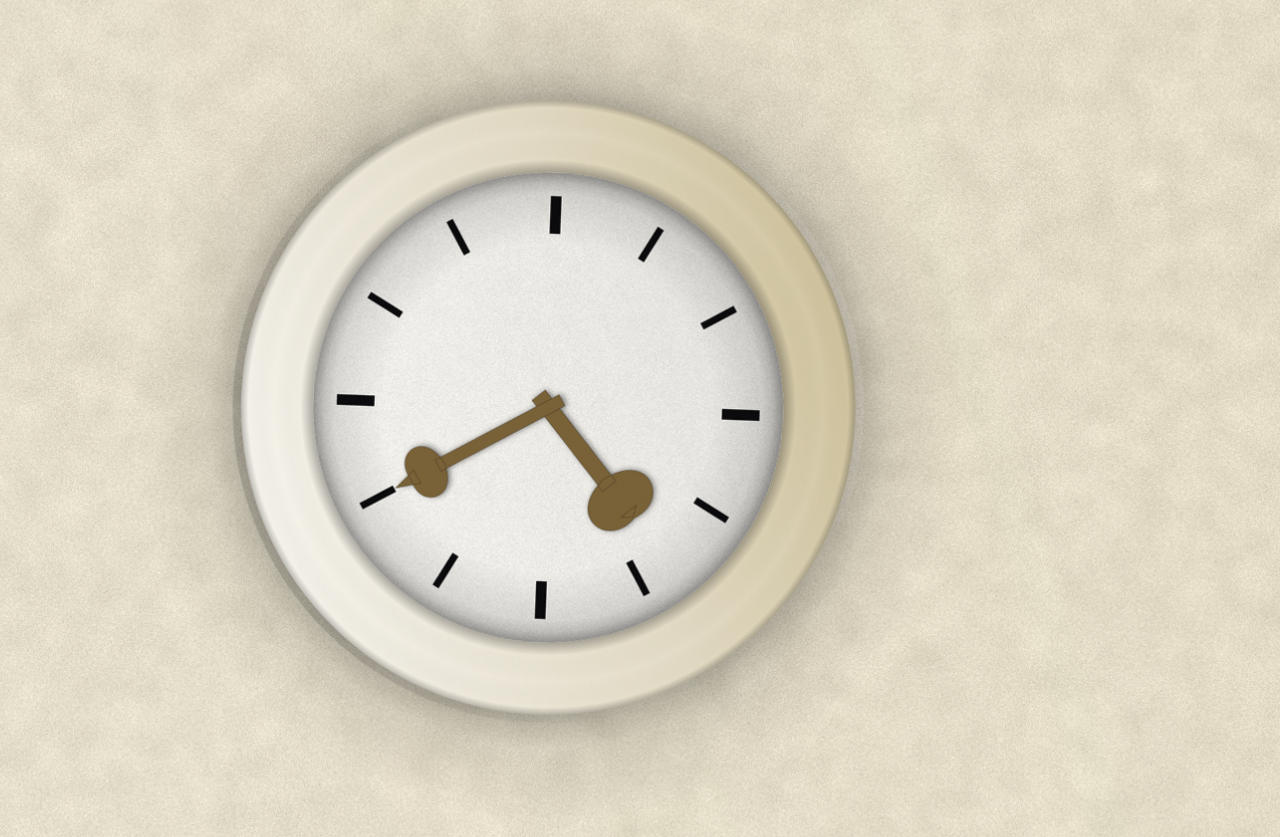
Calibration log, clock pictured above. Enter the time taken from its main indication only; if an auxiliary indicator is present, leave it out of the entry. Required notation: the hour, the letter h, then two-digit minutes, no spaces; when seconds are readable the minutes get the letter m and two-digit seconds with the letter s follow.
4h40
